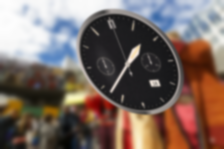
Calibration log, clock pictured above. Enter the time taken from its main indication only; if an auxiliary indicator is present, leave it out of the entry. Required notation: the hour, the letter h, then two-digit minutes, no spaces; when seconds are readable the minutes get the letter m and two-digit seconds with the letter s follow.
1h38
